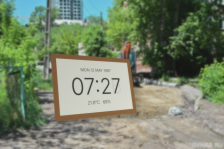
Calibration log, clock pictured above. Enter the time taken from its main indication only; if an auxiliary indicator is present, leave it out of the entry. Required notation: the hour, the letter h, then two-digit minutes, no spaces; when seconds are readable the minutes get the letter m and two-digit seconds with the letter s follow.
7h27
